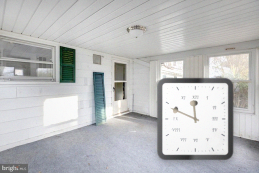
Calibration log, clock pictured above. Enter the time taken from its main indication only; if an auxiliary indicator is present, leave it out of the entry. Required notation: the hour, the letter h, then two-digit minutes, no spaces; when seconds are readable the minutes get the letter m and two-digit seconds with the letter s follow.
11h49
